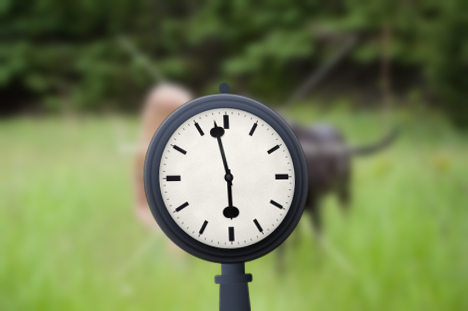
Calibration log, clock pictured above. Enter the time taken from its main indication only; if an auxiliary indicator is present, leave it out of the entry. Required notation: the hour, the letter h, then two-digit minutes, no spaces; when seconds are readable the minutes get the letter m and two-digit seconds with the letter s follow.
5h58
